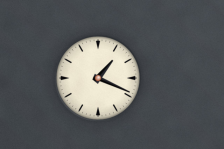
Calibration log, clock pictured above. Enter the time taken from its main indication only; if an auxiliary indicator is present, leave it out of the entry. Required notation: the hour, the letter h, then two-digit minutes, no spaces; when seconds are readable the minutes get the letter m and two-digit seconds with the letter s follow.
1h19
